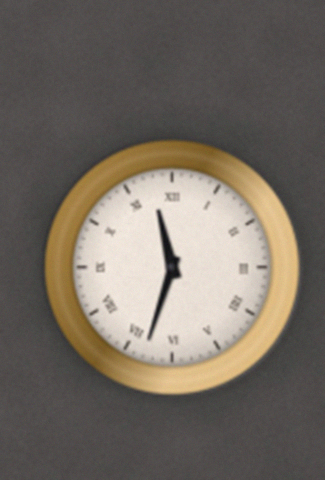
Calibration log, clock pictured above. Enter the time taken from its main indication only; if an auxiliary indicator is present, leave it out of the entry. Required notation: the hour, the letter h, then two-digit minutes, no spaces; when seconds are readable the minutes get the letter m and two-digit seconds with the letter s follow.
11h33
